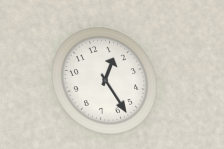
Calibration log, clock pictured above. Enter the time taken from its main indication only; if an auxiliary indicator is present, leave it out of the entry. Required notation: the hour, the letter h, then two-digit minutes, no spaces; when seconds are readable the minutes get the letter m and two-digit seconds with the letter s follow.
1h28
